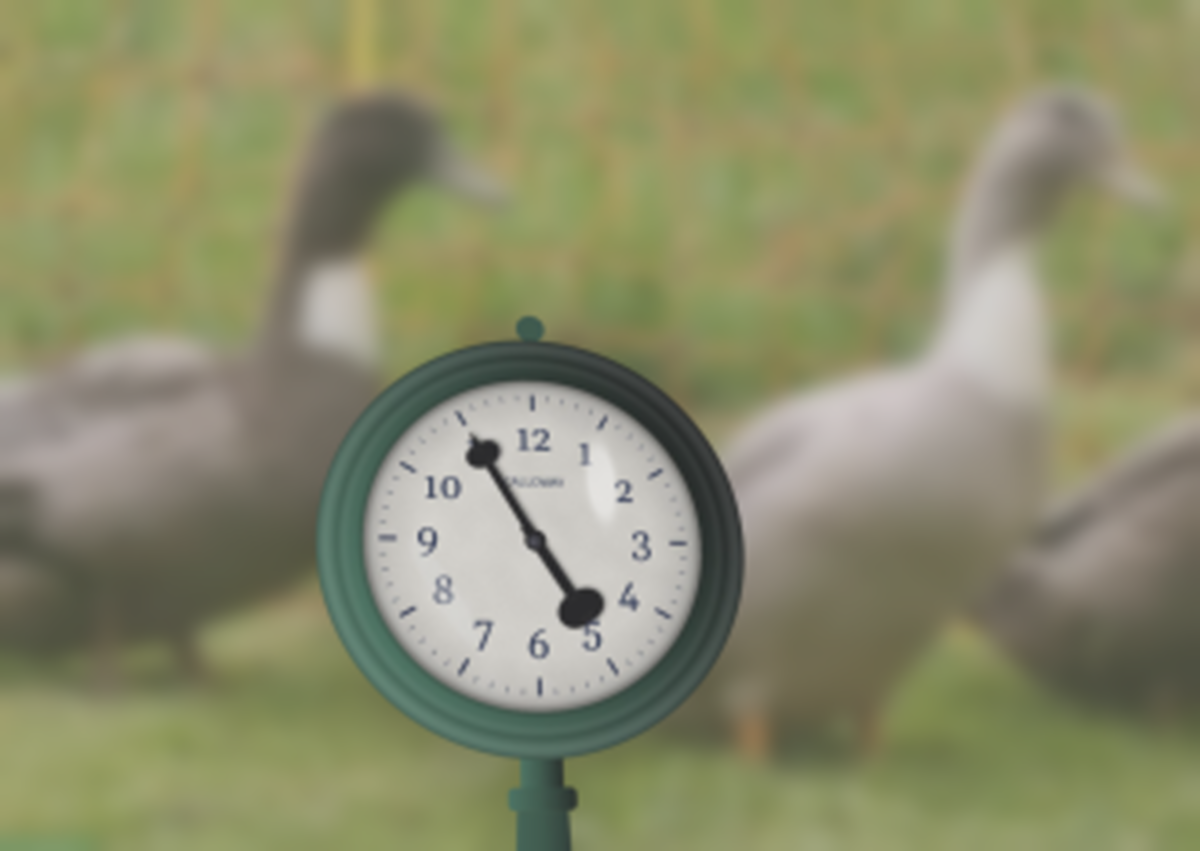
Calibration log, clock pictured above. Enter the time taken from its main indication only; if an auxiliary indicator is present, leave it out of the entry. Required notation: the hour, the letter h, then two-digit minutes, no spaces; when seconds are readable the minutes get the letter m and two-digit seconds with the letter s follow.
4h55
